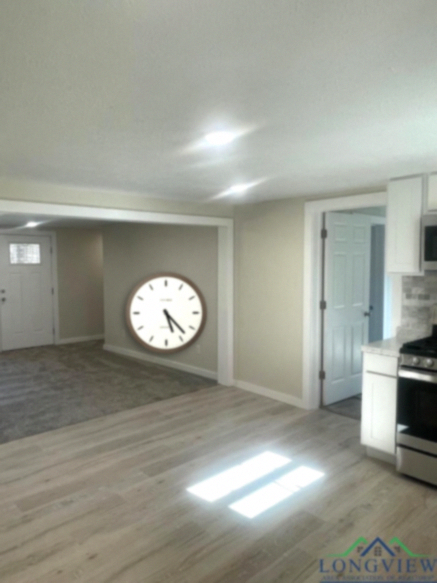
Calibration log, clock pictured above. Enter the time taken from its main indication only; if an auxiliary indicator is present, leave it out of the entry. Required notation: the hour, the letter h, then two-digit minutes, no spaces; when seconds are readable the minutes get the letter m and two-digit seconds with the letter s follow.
5h23
